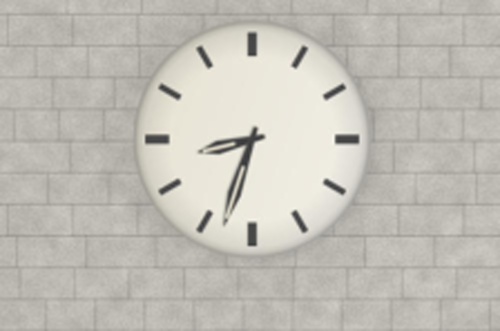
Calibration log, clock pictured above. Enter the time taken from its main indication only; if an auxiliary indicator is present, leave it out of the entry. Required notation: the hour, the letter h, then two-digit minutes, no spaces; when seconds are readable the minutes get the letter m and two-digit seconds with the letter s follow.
8h33
